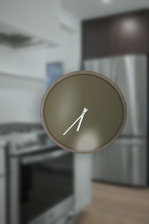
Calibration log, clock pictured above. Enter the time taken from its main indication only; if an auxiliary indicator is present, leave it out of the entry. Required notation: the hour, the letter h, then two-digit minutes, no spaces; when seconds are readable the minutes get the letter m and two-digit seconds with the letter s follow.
6h37
